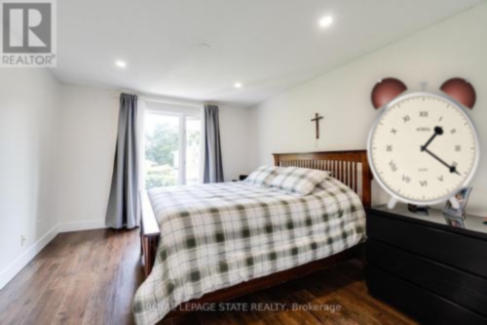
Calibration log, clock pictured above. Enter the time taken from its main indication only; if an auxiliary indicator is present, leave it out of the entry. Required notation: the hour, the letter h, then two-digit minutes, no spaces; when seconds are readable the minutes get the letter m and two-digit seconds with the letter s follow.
1h21
